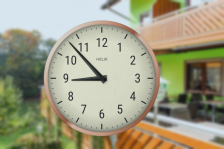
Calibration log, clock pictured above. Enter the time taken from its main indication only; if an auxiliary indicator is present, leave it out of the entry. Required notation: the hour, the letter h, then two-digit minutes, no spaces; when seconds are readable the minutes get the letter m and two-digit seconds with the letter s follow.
8h53
